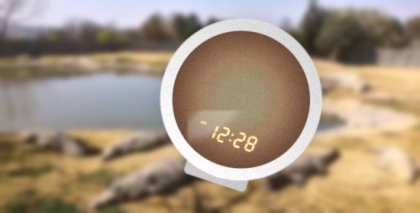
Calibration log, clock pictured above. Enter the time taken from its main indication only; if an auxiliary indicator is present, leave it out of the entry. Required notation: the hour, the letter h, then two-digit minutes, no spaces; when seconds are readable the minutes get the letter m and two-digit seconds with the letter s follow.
12h28
